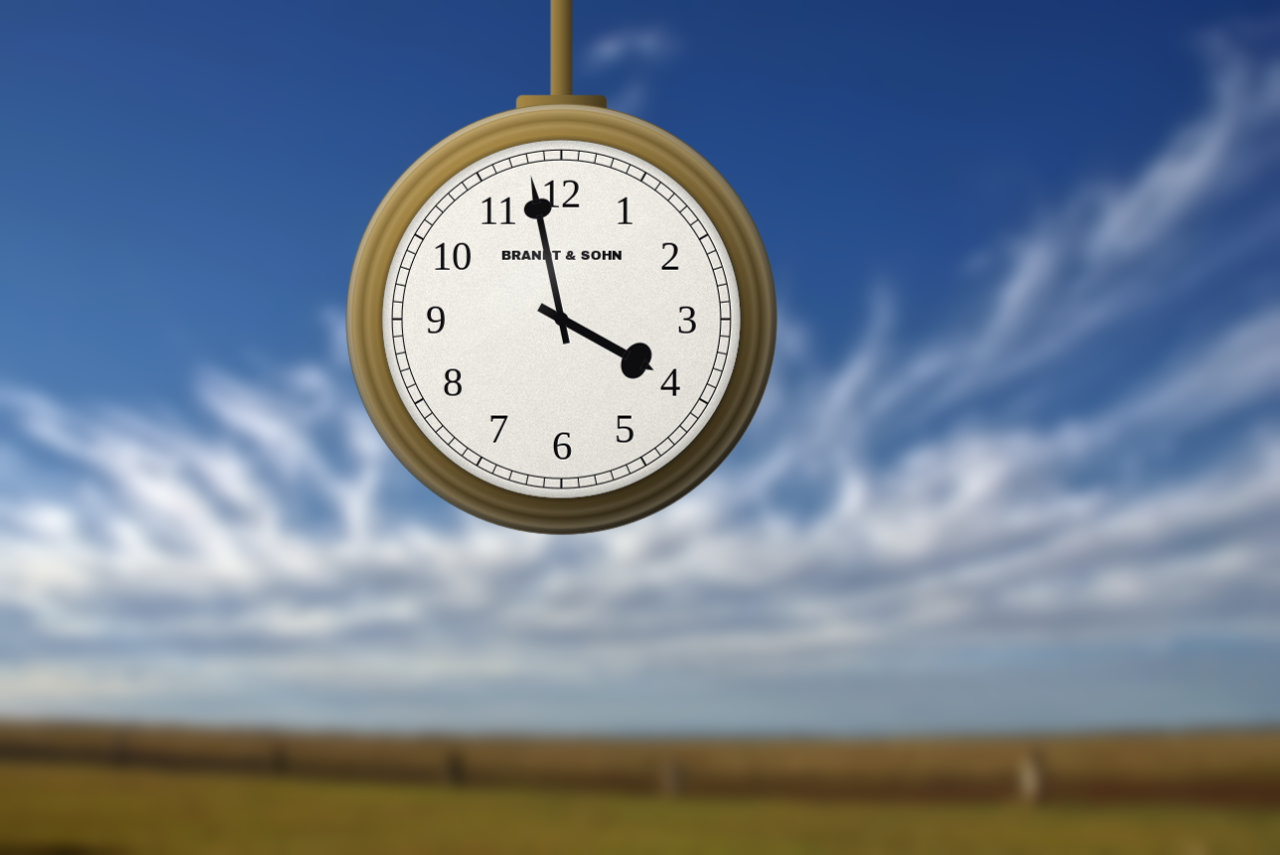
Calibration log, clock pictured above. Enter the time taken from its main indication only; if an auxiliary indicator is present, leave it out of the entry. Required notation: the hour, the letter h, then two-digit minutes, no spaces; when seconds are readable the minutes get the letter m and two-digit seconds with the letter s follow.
3h58
